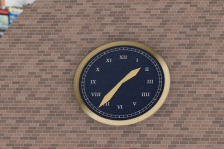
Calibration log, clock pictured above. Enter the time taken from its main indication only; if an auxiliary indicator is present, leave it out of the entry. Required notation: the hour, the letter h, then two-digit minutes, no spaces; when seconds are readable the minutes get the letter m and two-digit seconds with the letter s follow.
1h36
